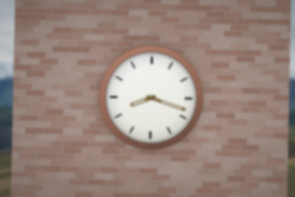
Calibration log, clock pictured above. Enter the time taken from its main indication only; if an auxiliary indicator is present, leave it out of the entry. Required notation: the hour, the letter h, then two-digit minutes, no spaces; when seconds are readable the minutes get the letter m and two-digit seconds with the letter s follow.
8h18
